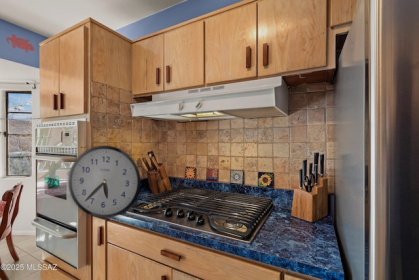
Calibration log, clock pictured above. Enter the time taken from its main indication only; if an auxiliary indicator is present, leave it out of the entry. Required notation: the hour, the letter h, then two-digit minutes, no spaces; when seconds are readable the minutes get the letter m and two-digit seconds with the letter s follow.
5h37
